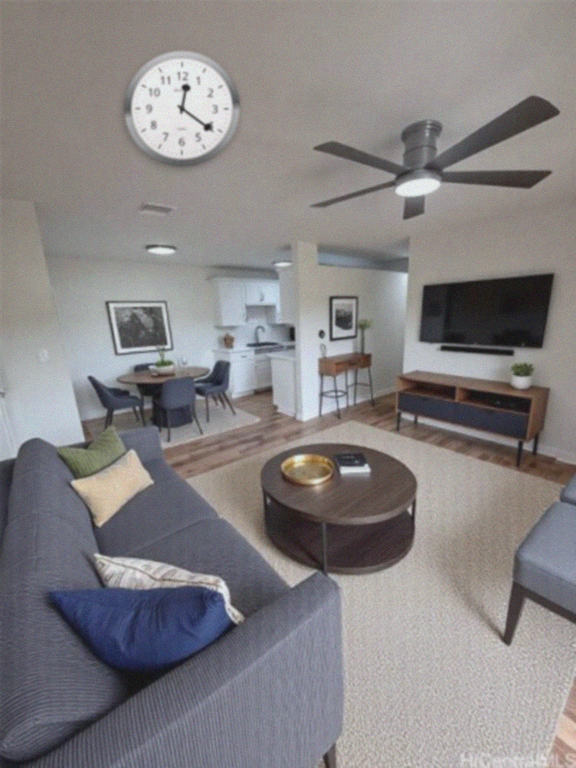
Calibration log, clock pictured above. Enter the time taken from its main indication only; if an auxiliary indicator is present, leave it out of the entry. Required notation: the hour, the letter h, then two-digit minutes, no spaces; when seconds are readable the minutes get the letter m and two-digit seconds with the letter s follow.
12h21
